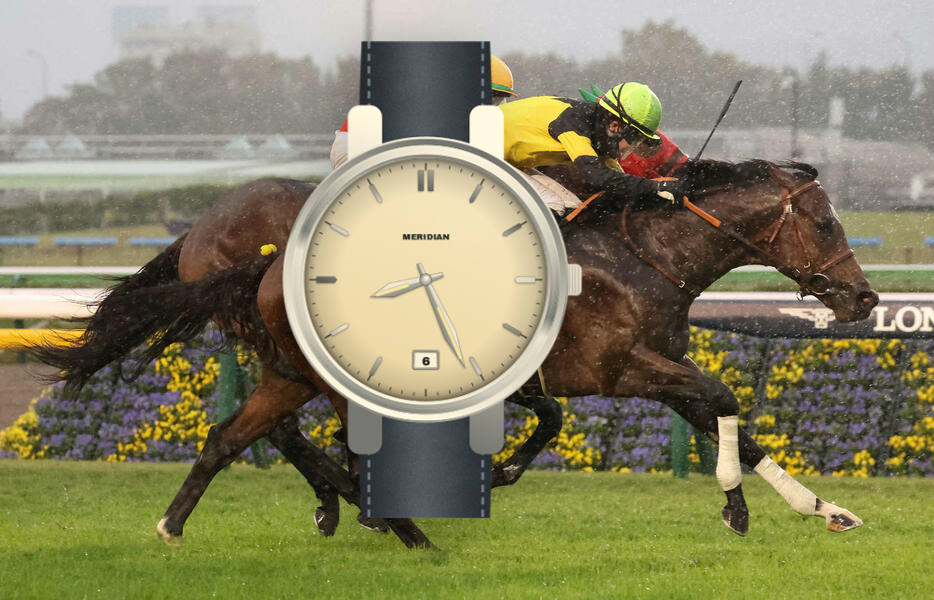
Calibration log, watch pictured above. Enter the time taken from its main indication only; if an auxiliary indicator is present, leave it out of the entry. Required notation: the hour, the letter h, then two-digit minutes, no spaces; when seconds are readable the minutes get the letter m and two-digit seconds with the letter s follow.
8h26
